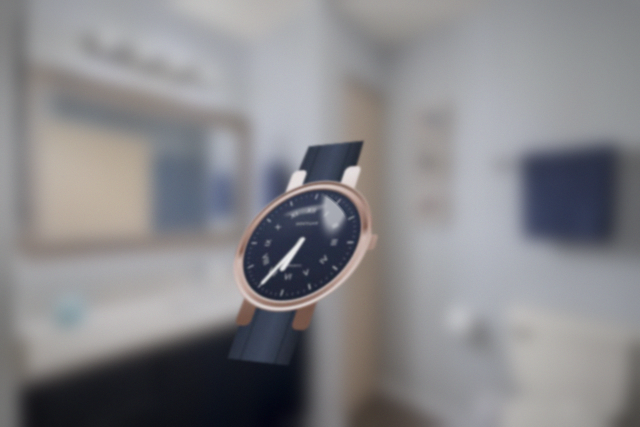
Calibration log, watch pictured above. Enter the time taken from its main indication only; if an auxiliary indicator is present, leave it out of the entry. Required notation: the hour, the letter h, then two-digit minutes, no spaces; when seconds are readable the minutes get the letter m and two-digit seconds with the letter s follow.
6h35
